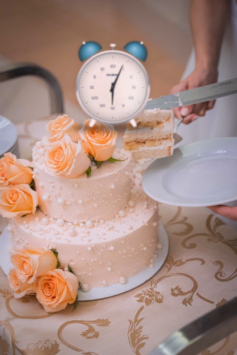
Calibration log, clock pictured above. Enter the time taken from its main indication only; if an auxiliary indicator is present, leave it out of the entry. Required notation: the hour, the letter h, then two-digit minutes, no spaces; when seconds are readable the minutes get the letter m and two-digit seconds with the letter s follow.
6h04
